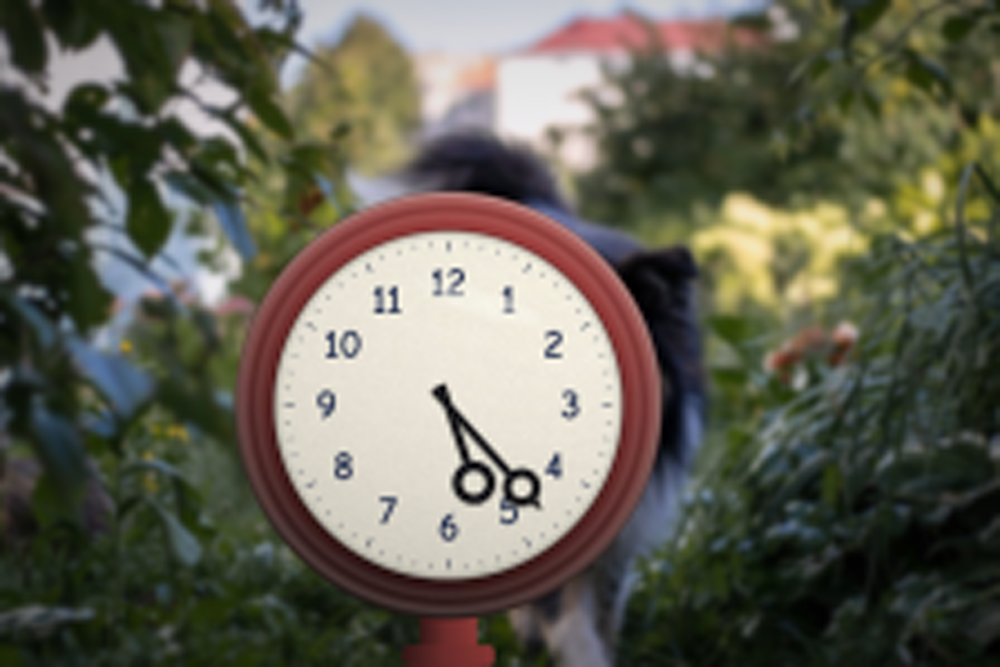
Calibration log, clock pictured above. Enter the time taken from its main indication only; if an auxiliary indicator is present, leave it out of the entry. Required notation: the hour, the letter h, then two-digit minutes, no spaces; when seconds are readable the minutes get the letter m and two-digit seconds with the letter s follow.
5h23
